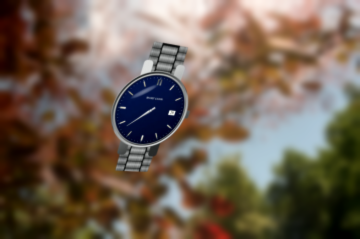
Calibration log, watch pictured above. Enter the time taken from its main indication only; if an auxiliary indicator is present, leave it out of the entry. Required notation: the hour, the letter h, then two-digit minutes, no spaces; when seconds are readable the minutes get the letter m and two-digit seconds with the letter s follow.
7h38
